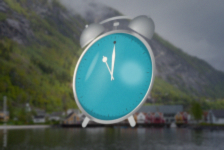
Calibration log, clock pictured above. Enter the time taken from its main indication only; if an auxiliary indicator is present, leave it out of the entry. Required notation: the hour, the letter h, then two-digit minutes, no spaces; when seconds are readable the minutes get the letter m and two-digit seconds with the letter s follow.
11h00
